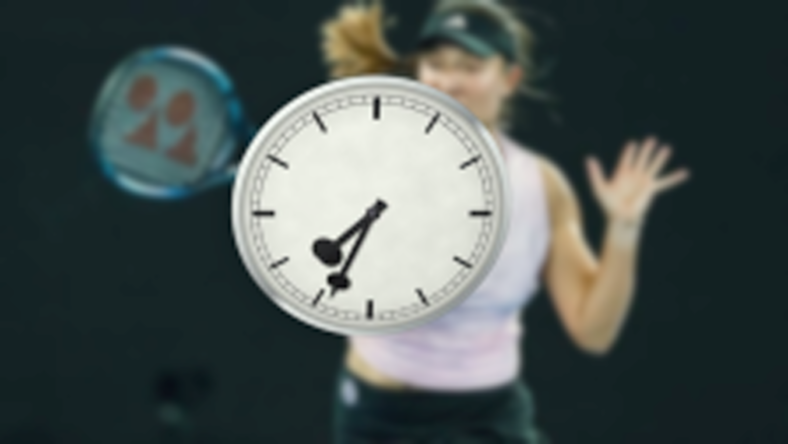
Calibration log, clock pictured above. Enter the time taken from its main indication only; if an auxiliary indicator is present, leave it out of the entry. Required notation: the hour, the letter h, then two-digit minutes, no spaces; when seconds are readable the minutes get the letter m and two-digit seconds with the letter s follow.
7h34
